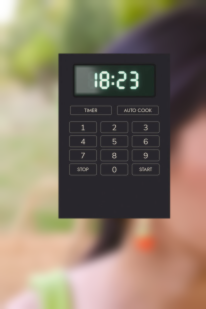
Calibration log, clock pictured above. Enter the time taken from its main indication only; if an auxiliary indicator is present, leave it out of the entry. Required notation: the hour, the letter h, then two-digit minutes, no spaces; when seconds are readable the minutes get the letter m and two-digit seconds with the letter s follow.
18h23
